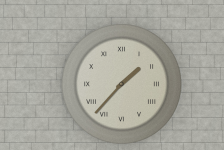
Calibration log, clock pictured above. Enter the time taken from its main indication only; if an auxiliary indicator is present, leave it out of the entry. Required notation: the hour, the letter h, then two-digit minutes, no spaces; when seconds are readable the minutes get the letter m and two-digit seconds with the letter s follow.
1h37
